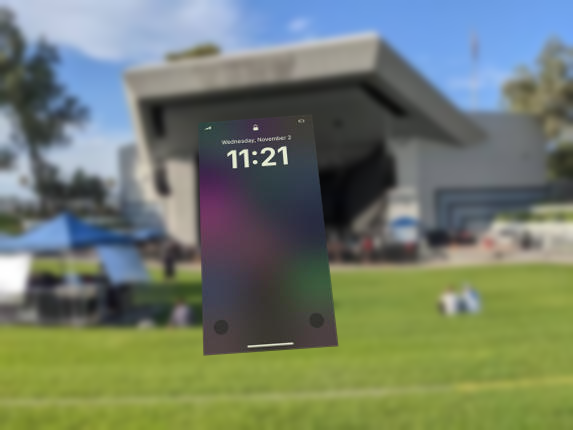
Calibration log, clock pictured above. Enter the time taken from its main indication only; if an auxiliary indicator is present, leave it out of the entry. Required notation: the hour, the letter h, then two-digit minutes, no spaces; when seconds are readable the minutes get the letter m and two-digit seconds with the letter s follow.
11h21
